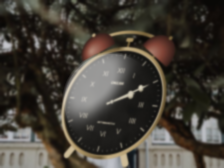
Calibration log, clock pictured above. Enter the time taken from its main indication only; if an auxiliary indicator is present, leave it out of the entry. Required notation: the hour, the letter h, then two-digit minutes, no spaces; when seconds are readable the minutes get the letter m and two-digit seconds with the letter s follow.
2h10
